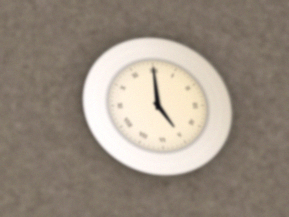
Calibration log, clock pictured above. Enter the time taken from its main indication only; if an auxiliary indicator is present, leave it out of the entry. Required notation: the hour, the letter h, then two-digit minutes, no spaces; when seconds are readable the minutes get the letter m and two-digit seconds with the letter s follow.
5h00
